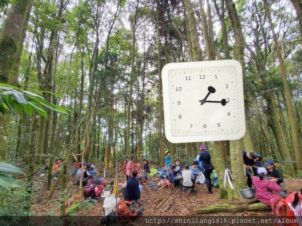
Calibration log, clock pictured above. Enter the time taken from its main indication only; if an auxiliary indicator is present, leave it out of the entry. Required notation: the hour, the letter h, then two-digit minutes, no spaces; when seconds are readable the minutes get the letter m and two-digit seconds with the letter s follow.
1h16
